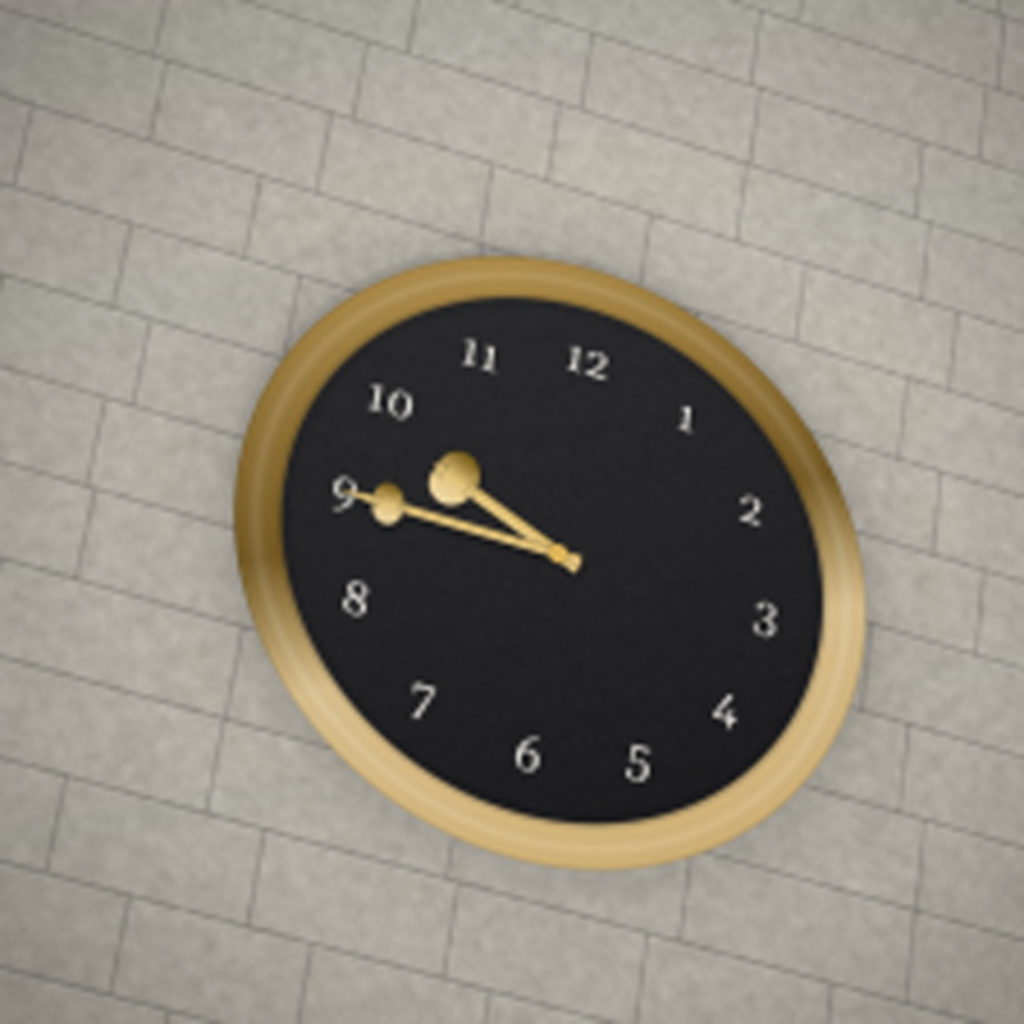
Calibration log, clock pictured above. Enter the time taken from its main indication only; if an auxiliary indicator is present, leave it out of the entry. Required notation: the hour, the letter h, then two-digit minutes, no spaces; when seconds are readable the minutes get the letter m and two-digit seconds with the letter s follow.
9h45
